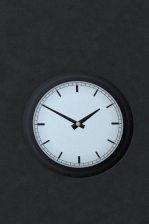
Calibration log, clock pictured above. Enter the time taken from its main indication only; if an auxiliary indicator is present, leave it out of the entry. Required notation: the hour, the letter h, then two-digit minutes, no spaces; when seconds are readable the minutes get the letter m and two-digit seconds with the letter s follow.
1h50
